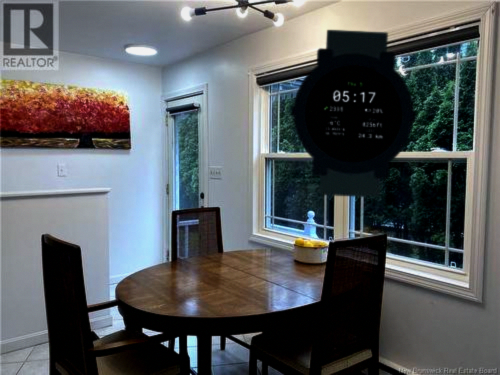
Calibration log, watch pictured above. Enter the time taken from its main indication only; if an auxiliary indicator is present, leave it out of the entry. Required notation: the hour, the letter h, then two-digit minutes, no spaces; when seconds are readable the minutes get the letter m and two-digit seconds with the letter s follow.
5h17
